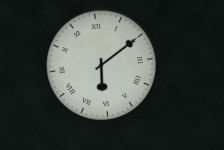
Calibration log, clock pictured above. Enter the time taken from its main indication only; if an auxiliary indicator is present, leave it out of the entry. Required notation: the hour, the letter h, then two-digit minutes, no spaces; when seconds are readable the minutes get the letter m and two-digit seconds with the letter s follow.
6h10
